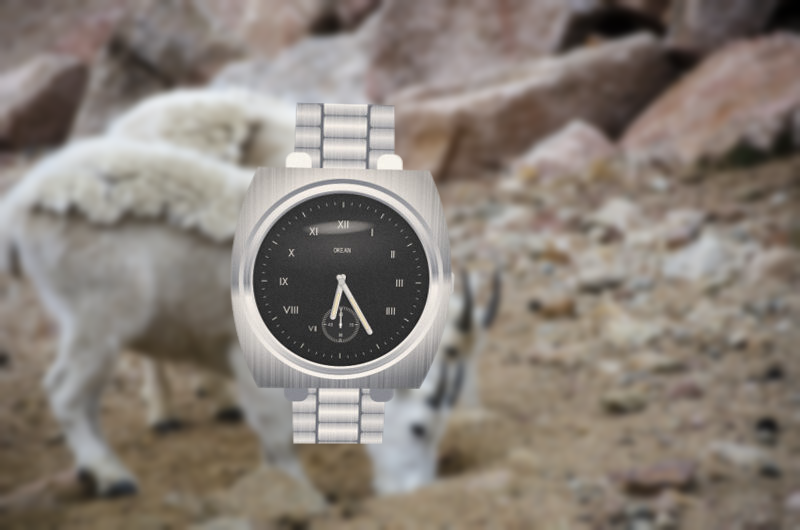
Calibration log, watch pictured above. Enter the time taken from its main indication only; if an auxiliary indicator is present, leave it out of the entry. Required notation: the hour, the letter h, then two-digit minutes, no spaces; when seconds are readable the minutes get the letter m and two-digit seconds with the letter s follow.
6h25
